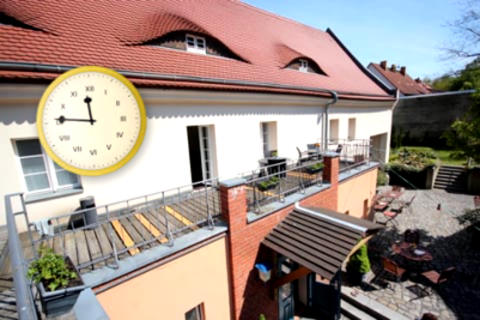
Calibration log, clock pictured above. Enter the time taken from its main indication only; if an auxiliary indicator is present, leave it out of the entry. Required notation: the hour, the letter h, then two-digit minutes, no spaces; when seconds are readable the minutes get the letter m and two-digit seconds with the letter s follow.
11h46
